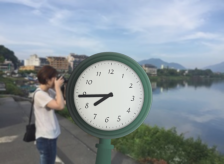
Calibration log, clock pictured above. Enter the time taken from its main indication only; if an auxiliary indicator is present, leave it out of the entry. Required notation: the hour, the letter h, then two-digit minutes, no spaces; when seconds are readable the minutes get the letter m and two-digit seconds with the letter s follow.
7h44
